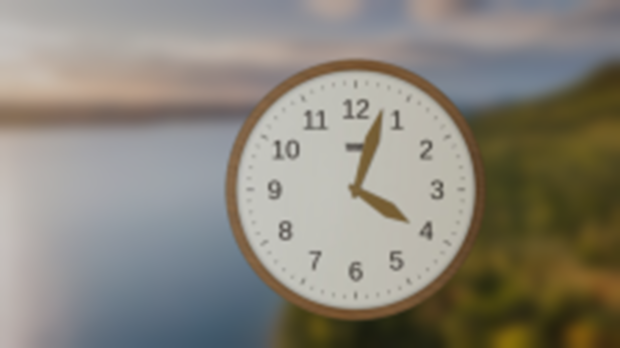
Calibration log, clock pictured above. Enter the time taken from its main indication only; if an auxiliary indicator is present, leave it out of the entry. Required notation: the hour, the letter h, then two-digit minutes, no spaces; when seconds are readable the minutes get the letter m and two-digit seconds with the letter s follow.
4h03
